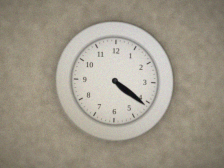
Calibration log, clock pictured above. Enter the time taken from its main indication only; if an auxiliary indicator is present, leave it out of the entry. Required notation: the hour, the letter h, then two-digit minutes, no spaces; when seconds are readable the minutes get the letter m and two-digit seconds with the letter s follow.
4h21
